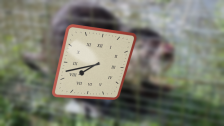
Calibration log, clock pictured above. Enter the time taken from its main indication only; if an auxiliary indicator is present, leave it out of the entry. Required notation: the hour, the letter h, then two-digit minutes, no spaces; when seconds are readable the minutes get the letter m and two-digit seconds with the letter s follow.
7h42
